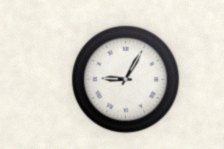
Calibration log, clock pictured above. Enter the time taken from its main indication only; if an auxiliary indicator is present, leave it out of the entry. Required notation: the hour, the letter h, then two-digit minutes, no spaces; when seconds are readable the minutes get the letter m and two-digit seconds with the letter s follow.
9h05
